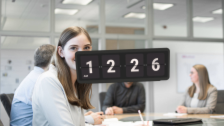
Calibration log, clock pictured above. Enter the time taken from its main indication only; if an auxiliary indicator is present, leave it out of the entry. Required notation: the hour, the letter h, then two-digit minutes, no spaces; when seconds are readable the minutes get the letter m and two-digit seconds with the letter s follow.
12h26
